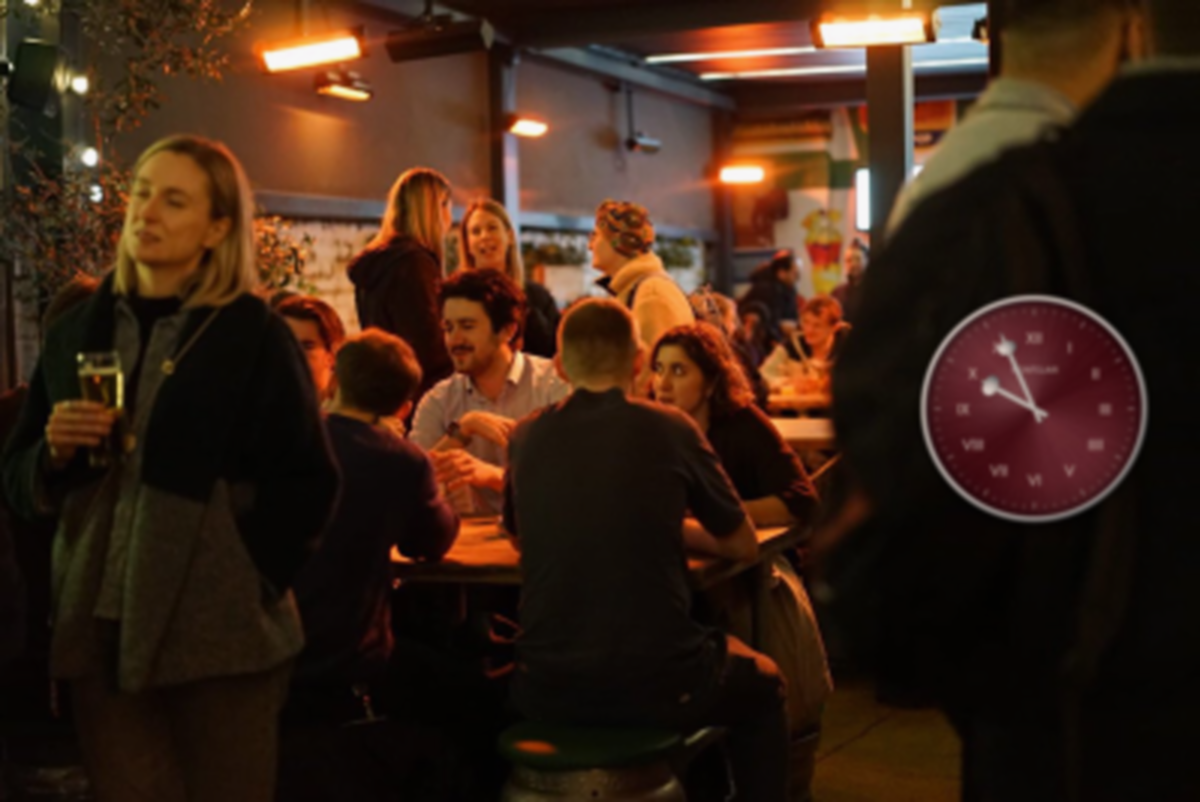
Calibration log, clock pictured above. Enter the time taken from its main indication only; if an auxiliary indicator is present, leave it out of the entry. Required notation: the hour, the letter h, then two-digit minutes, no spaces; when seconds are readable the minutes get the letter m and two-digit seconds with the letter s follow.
9h56
